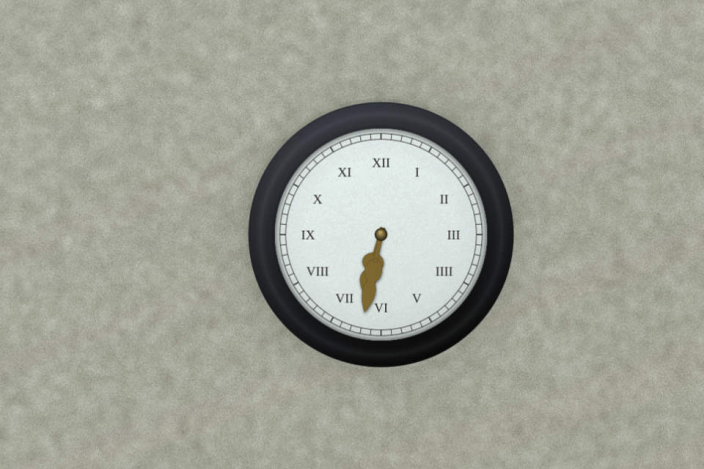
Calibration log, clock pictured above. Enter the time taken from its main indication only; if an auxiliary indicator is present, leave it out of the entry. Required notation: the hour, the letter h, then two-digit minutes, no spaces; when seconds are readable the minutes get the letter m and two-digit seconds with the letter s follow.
6h32
